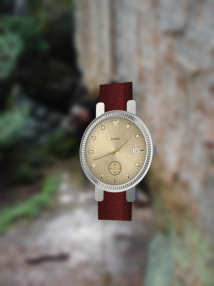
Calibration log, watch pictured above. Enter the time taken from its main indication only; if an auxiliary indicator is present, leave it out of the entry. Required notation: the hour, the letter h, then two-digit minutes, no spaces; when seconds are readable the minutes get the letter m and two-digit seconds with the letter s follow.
1h42
